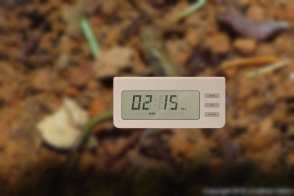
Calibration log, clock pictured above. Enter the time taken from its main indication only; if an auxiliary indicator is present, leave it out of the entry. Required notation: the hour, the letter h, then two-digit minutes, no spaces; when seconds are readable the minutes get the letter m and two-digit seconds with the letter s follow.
2h15
